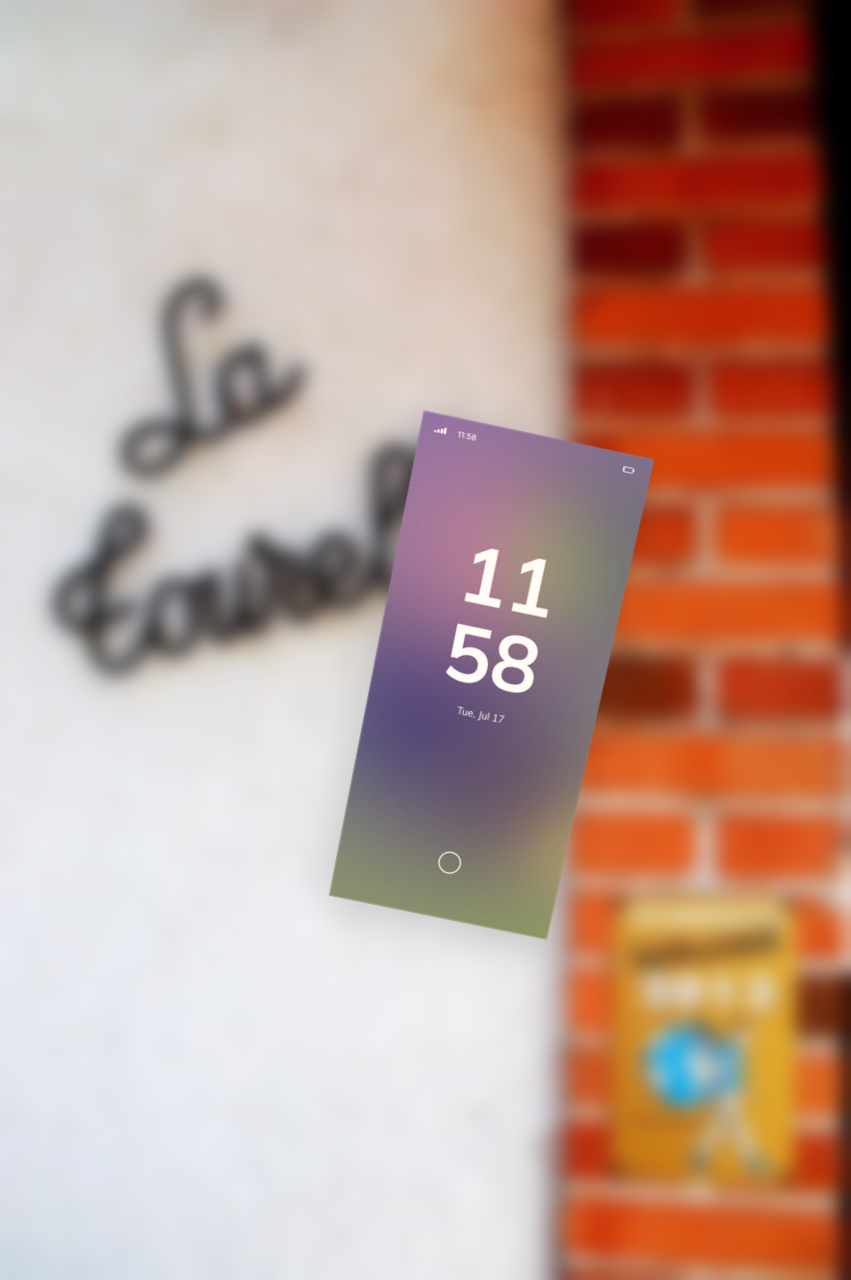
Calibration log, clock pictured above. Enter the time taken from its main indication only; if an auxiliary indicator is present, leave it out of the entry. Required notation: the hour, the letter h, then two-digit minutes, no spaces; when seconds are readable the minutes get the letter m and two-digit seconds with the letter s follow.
11h58
